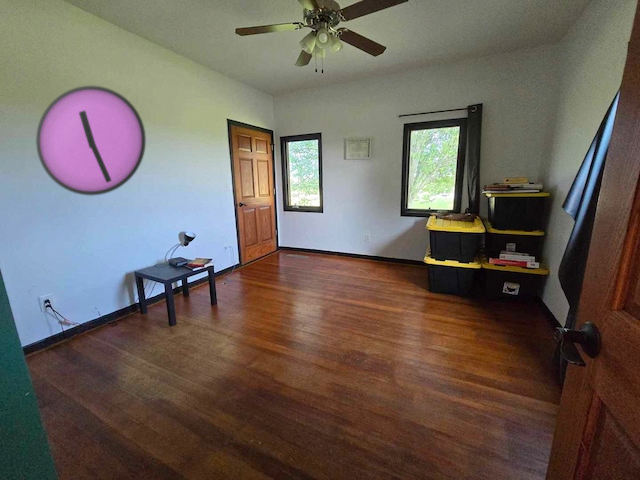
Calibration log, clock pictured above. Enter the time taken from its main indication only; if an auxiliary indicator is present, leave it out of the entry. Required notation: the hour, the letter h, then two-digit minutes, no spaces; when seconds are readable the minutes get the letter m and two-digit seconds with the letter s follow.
11h26
